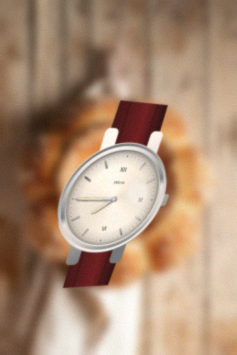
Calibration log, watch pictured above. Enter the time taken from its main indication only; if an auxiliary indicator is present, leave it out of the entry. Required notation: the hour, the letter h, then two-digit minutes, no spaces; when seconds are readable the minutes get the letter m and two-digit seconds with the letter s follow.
7h45
